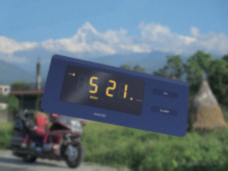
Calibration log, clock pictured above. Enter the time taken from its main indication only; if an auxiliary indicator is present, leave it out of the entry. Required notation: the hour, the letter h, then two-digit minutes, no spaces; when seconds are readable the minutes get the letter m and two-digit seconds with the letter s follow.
5h21
